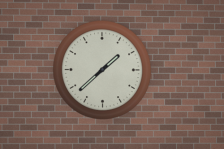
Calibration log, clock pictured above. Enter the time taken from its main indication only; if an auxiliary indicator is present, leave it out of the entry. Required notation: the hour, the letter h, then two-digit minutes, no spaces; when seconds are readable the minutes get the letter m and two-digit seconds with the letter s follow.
1h38
